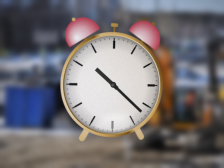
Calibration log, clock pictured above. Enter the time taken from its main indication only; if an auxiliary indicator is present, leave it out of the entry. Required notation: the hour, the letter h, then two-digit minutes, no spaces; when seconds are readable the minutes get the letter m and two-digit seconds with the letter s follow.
10h22
